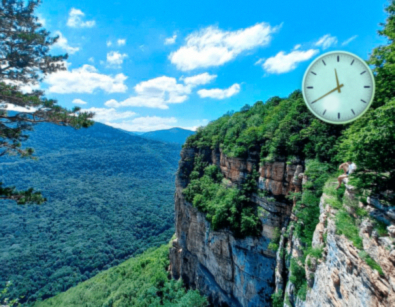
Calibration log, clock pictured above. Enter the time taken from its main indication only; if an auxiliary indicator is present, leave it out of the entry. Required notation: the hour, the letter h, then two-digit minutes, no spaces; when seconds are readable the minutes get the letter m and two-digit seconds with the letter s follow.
11h40
